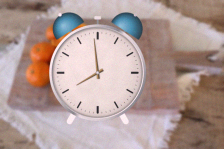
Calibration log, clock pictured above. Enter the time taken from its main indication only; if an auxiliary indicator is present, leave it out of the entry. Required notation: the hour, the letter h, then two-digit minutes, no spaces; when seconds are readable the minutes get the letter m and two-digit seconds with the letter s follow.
7h59
